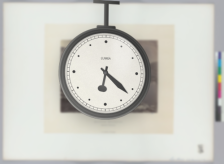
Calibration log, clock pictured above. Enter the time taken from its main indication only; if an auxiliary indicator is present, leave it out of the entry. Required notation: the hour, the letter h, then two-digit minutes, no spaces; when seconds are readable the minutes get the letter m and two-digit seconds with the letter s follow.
6h22
